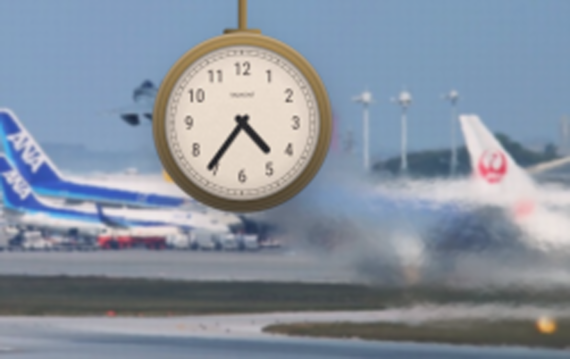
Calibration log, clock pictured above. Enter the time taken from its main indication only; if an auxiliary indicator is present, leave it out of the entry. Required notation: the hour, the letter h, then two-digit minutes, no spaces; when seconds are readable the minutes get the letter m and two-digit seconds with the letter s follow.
4h36
